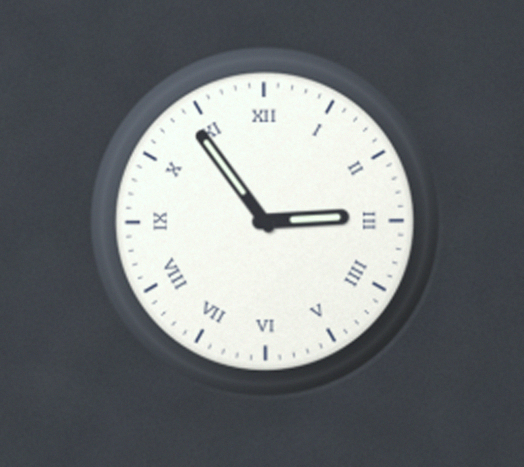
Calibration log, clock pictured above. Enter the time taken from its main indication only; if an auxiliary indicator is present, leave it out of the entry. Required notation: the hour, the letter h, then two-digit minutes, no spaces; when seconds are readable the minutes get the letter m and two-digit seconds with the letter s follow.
2h54
